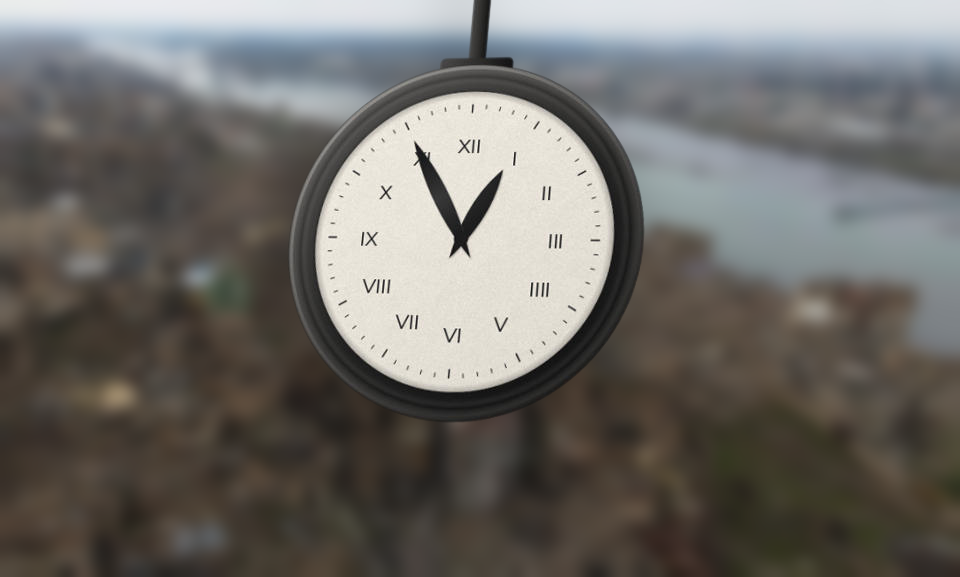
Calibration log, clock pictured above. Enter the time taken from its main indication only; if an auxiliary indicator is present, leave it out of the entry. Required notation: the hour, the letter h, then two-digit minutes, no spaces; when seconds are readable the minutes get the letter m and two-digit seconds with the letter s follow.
12h55
